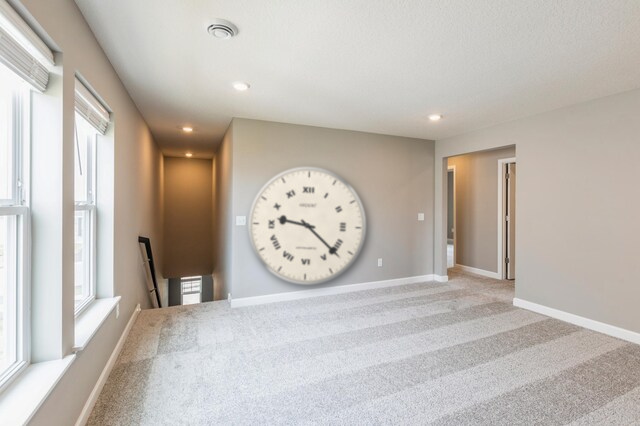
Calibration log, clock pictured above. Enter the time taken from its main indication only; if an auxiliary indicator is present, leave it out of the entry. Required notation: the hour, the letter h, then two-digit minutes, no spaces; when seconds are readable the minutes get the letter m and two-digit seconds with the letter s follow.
9h22
